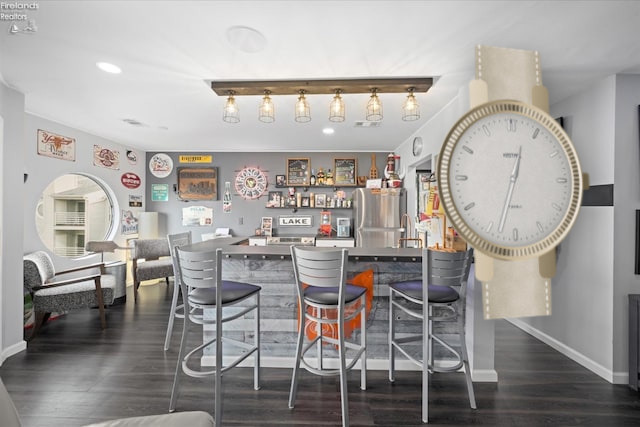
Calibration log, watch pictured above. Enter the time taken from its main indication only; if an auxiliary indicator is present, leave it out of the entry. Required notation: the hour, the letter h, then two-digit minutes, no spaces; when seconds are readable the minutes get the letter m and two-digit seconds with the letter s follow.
12h33
